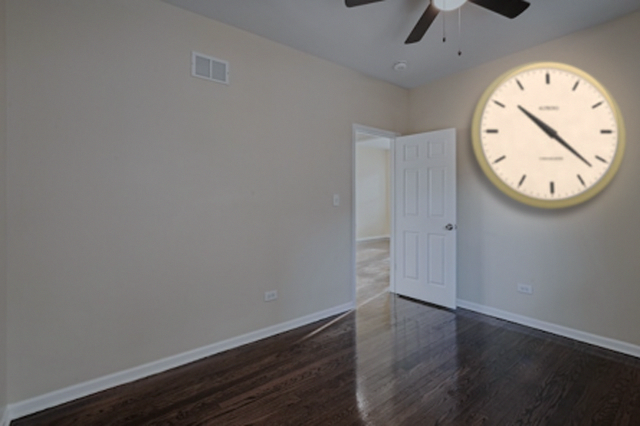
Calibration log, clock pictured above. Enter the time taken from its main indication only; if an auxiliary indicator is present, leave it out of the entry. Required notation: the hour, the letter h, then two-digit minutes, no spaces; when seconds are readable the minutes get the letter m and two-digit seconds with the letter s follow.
10h22
